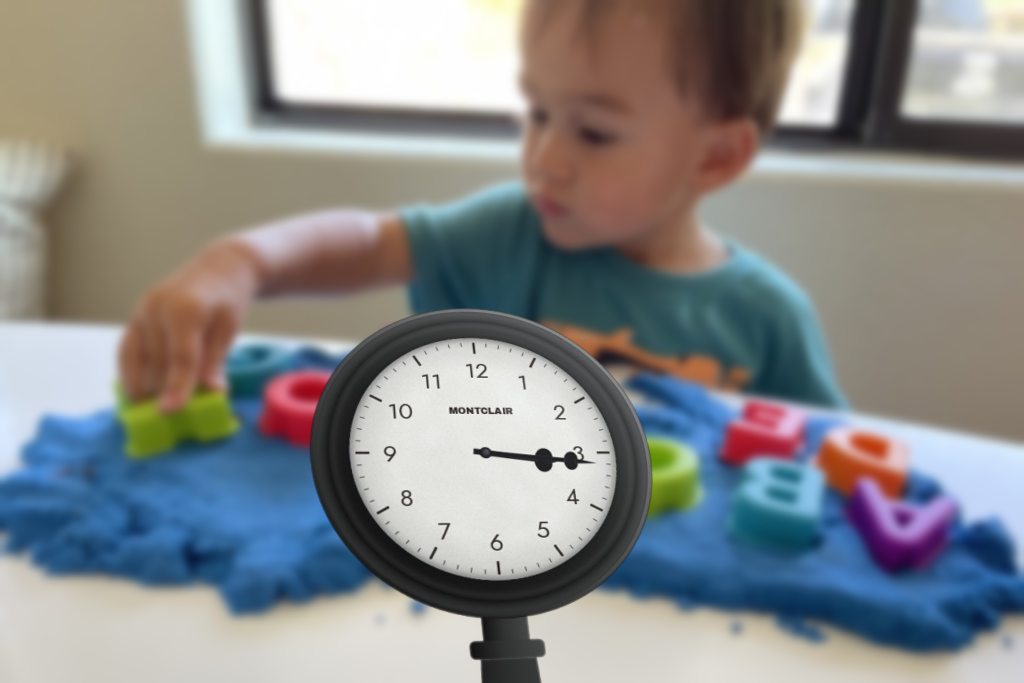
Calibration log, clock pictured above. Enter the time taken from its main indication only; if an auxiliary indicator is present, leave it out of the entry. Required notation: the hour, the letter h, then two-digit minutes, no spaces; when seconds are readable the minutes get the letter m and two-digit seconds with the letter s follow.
3h16
